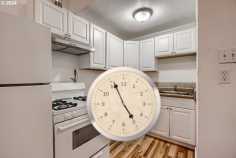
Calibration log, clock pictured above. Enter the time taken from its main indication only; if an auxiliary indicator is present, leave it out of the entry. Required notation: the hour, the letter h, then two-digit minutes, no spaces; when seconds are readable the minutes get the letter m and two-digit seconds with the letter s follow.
4h56
